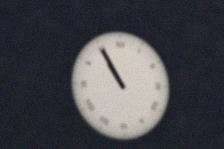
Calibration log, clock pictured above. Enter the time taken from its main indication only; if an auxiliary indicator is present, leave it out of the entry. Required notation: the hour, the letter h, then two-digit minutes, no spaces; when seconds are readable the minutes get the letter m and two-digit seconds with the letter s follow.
10h55
